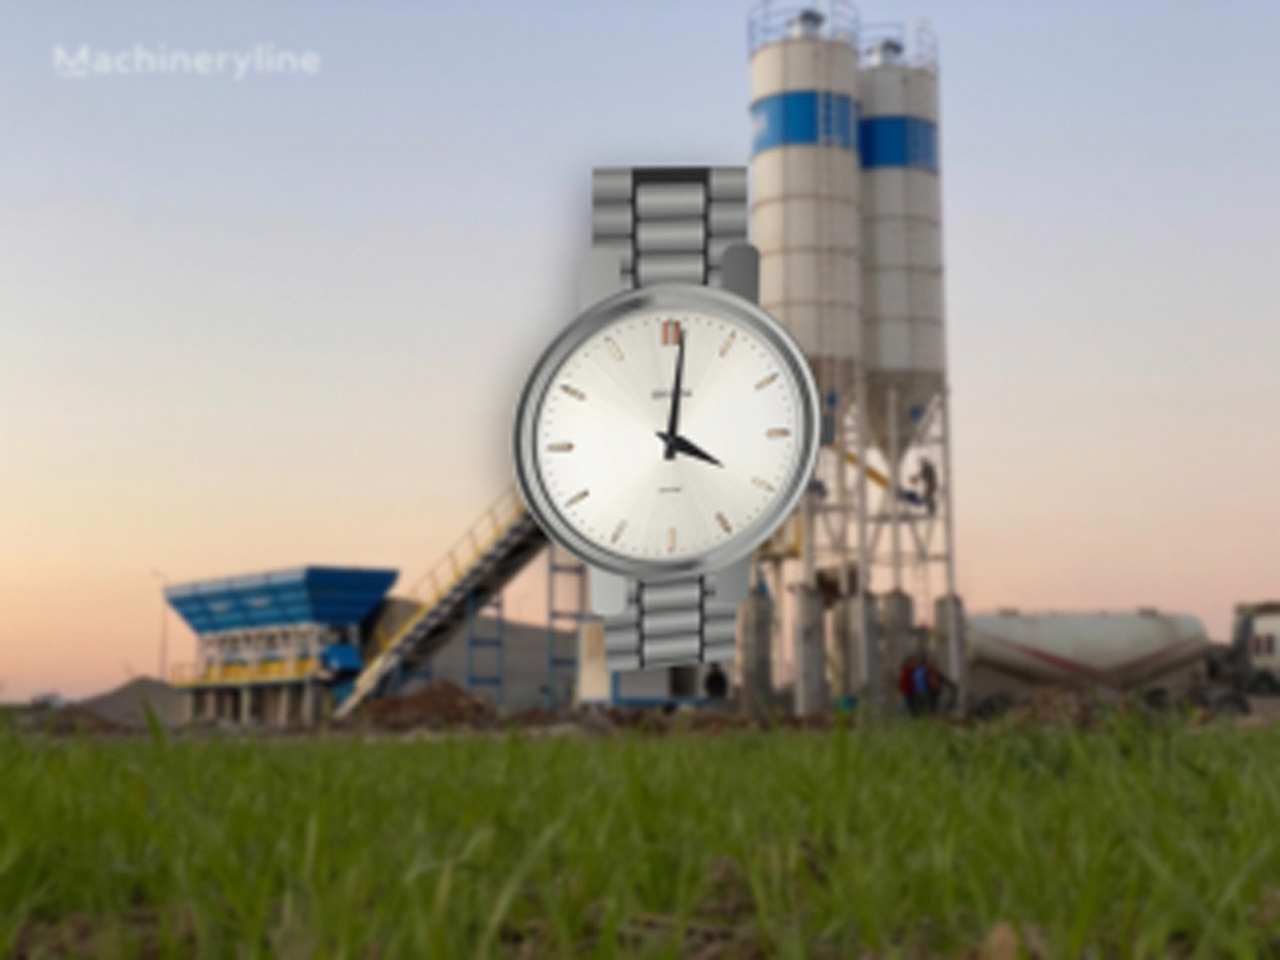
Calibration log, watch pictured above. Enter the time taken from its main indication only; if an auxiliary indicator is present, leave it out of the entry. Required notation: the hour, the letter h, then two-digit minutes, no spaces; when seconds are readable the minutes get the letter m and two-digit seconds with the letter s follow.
4h01
